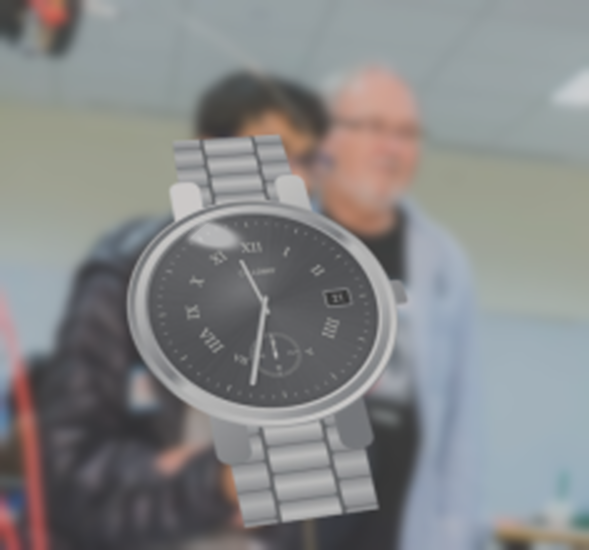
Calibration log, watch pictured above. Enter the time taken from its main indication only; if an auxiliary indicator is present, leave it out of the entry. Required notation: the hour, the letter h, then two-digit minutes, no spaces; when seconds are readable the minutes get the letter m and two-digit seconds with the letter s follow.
11h33
